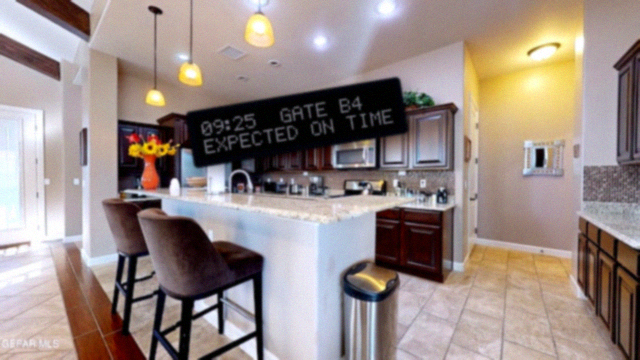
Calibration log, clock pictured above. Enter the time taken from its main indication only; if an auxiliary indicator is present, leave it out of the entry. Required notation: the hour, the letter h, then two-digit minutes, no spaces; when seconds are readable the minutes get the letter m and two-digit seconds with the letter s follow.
9h25
